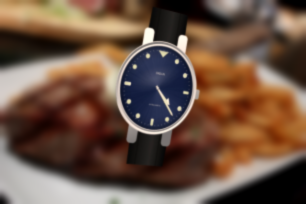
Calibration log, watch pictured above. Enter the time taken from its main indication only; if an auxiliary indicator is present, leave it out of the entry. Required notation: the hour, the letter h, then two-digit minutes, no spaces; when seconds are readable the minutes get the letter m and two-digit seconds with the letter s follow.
4h23
